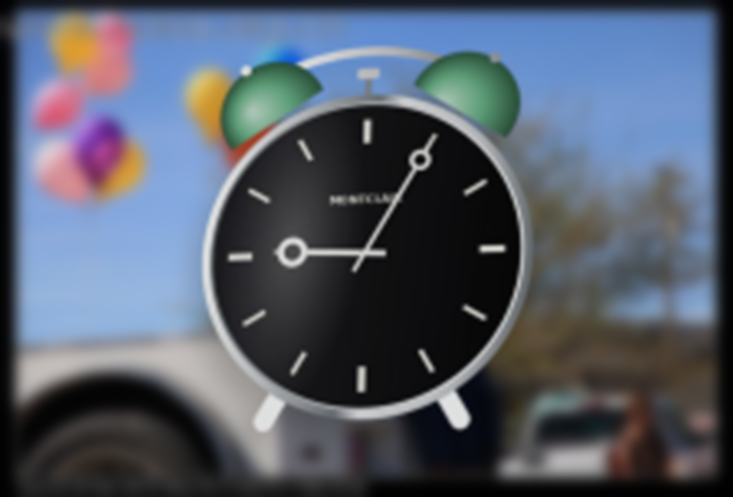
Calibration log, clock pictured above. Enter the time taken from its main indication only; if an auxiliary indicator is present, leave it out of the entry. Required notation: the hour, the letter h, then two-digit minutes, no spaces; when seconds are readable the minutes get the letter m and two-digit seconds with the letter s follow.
9h05
